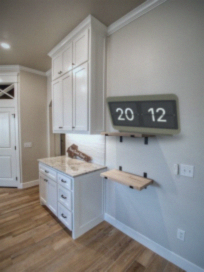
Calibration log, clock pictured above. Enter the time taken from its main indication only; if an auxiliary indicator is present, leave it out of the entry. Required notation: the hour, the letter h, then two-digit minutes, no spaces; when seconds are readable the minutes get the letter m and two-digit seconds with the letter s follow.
20h12
